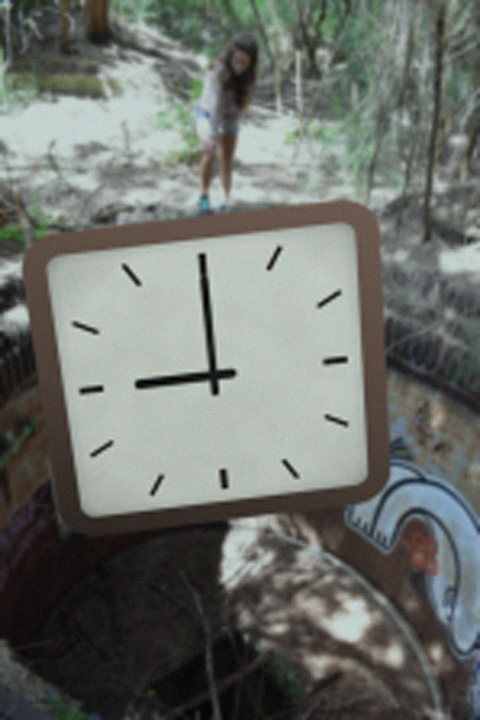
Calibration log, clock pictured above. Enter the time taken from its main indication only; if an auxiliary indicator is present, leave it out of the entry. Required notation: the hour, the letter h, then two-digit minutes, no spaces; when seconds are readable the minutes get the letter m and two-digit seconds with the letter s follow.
9h00
